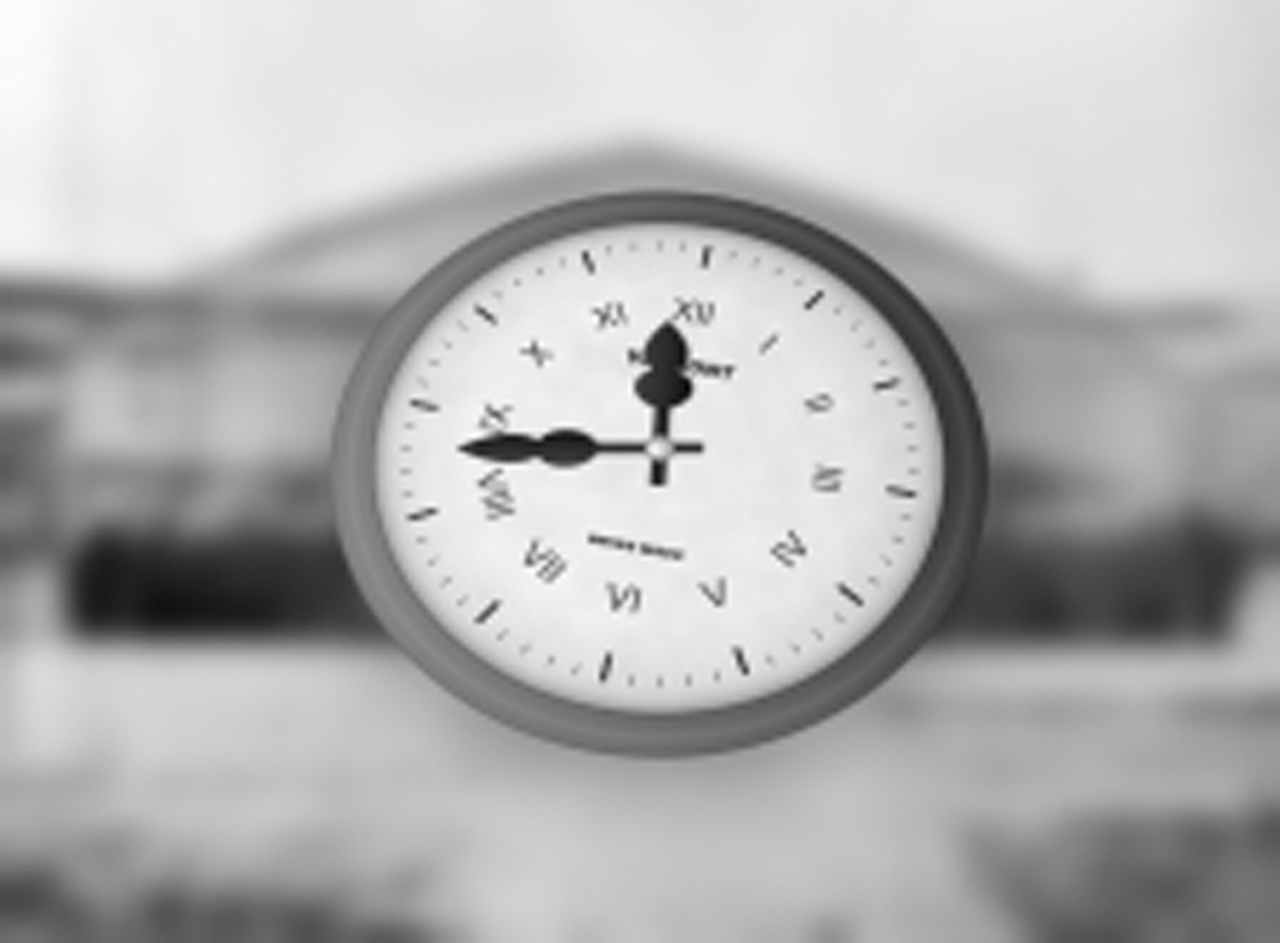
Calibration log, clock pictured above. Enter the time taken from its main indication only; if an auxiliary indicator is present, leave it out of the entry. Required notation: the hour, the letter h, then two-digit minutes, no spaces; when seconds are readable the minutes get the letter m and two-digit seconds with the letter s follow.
11h43
